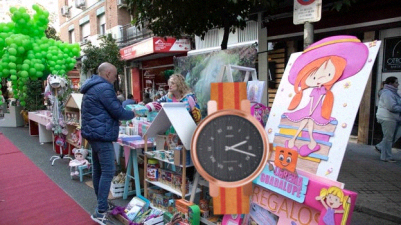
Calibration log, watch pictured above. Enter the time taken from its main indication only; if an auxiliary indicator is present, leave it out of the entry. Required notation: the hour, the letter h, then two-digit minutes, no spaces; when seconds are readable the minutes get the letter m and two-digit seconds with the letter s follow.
2h18
